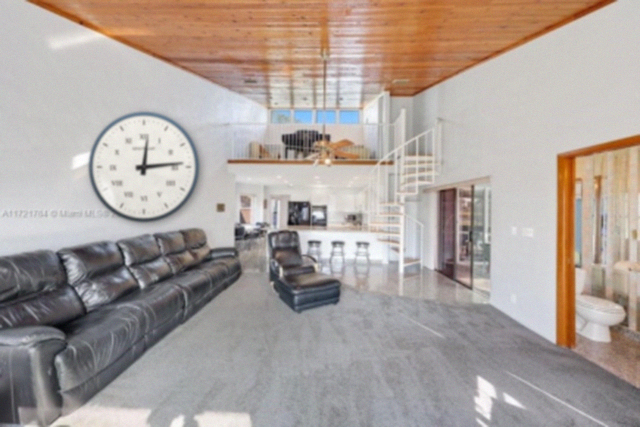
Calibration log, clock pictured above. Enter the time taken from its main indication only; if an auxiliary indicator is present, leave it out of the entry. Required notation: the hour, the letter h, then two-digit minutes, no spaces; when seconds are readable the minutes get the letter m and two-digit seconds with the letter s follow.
12h14
